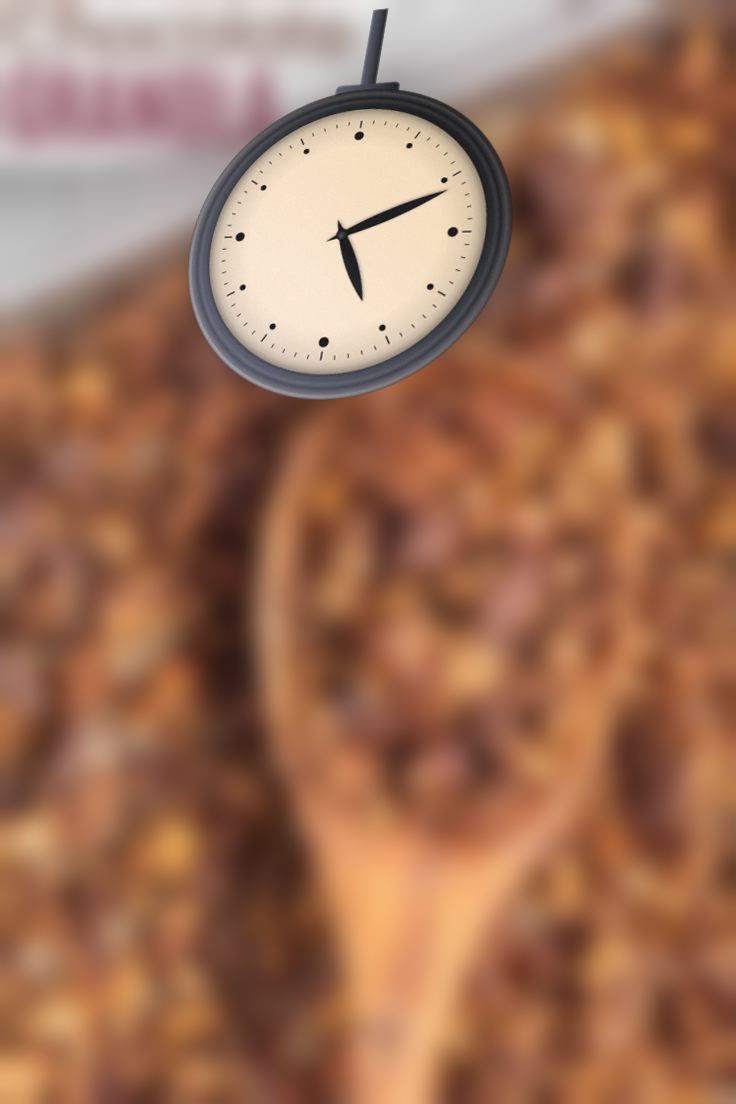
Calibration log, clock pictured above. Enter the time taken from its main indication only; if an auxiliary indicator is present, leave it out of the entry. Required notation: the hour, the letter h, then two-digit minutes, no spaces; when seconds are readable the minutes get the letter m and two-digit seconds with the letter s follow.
5h11
